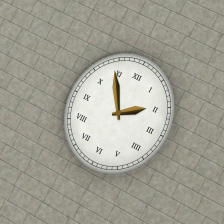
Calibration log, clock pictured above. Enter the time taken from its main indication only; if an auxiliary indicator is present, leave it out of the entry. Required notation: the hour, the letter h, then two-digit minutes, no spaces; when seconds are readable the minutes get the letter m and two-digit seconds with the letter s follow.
1h54
